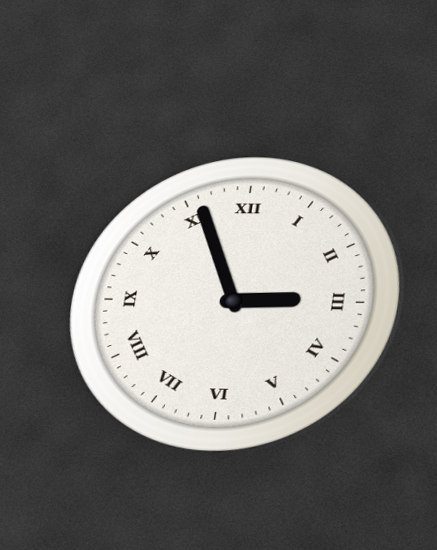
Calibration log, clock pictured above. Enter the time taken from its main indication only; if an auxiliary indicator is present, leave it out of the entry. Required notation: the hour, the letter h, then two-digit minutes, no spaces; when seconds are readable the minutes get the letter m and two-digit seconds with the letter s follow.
2h56
